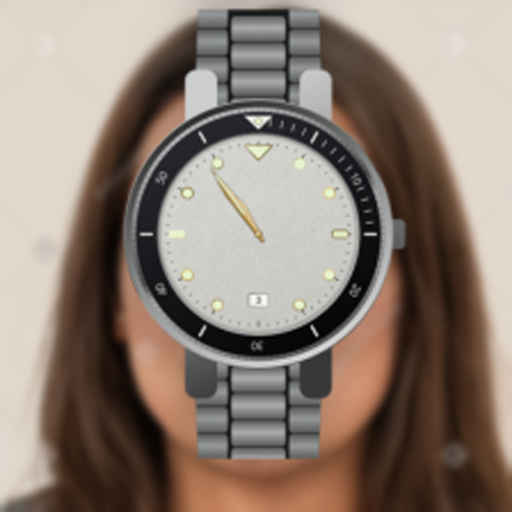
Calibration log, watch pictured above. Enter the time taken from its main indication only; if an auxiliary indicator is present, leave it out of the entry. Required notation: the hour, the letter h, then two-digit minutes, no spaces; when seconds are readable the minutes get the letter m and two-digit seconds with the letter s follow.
10h54
